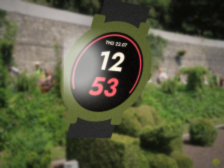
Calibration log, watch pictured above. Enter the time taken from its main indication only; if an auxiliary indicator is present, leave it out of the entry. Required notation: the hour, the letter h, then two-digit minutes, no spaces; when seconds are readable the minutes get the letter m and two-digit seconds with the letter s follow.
12h53
